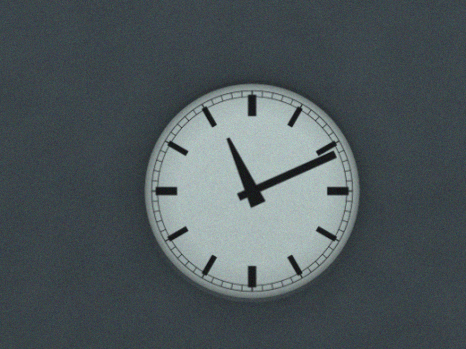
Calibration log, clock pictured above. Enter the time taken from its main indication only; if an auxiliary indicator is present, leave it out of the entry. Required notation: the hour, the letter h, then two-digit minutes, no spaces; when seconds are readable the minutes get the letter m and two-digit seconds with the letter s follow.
11h11
